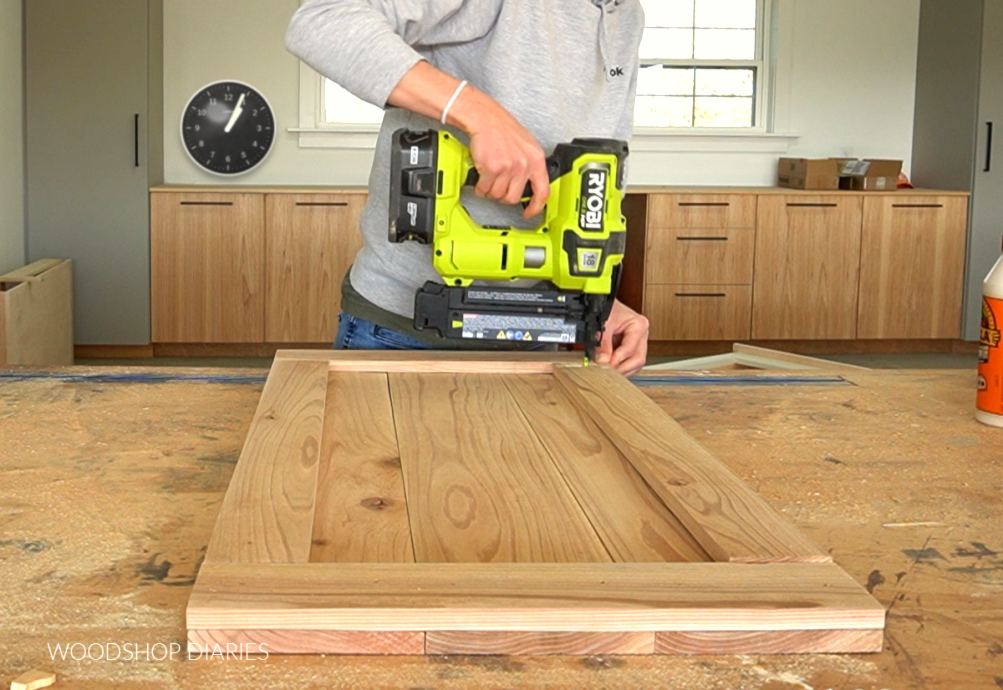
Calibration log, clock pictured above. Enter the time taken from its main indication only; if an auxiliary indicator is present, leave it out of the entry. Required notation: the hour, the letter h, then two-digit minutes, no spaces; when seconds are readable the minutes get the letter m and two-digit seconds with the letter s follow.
1h04
